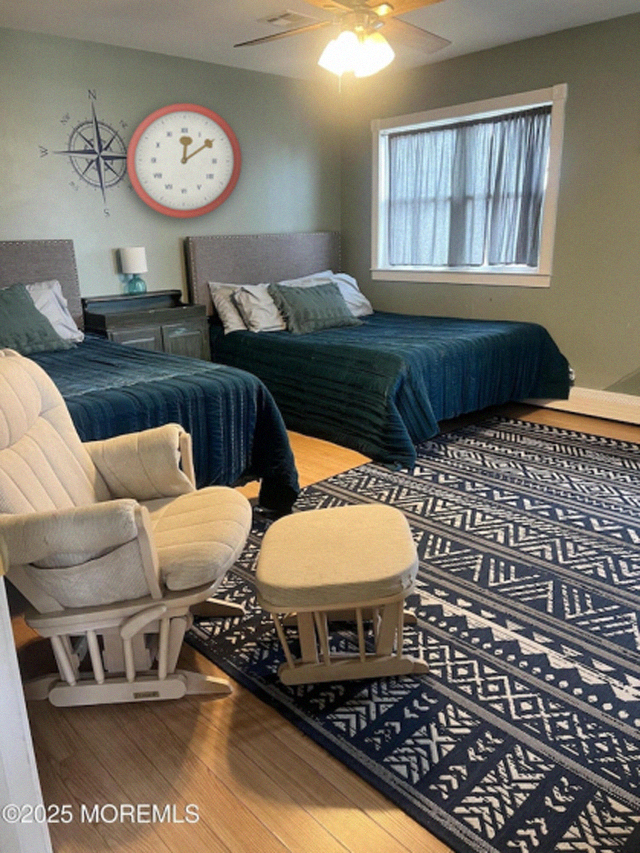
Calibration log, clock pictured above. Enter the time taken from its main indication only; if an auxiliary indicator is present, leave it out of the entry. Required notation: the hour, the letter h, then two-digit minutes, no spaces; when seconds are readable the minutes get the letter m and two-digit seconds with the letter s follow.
12h09
